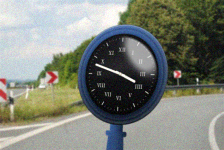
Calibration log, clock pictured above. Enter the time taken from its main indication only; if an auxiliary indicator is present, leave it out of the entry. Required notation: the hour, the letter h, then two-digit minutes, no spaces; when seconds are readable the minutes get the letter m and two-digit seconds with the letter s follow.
3h48
